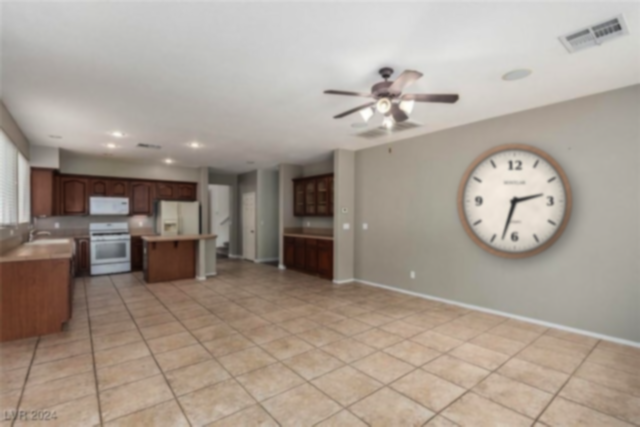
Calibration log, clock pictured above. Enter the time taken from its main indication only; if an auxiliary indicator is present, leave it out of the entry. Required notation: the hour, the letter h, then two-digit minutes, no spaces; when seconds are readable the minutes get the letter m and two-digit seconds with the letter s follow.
2h33
